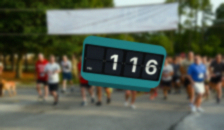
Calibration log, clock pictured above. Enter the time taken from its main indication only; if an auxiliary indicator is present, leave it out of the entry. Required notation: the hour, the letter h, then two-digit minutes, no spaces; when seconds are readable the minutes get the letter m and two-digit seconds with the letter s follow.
1h16
